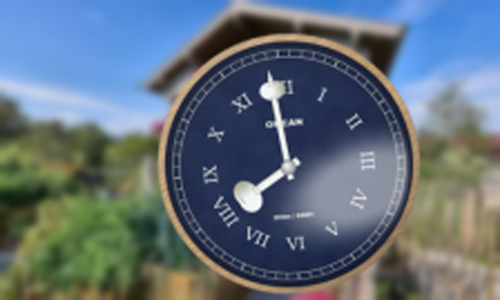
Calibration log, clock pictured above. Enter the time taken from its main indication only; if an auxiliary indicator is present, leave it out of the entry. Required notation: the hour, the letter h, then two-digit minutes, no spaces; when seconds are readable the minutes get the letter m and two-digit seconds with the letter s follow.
7h59
